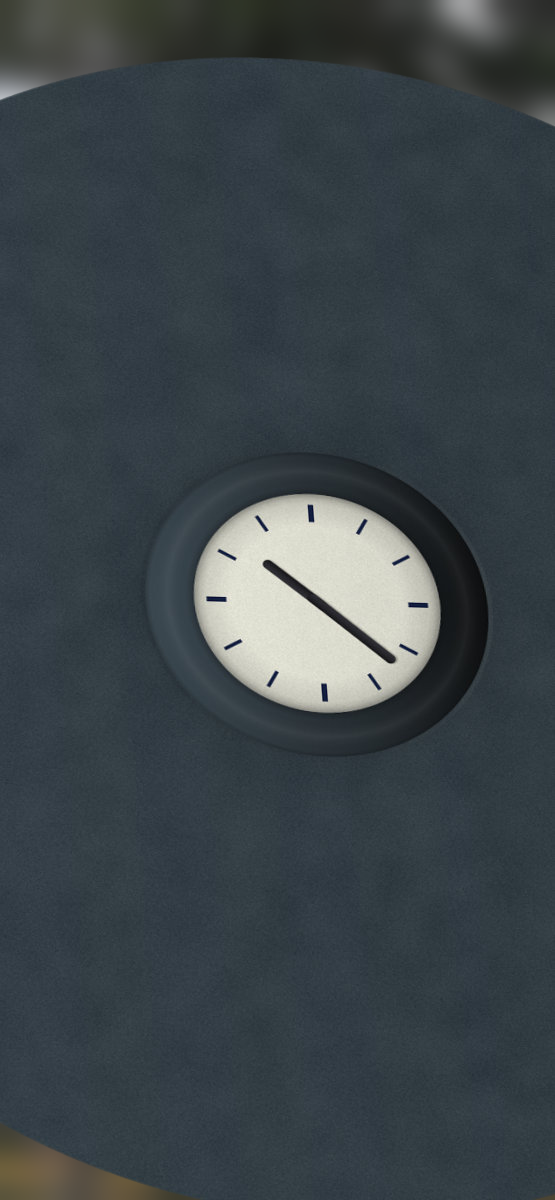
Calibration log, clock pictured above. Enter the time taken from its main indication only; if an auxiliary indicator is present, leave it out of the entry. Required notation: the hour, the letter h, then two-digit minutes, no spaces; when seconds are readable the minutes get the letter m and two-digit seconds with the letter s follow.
10h22
